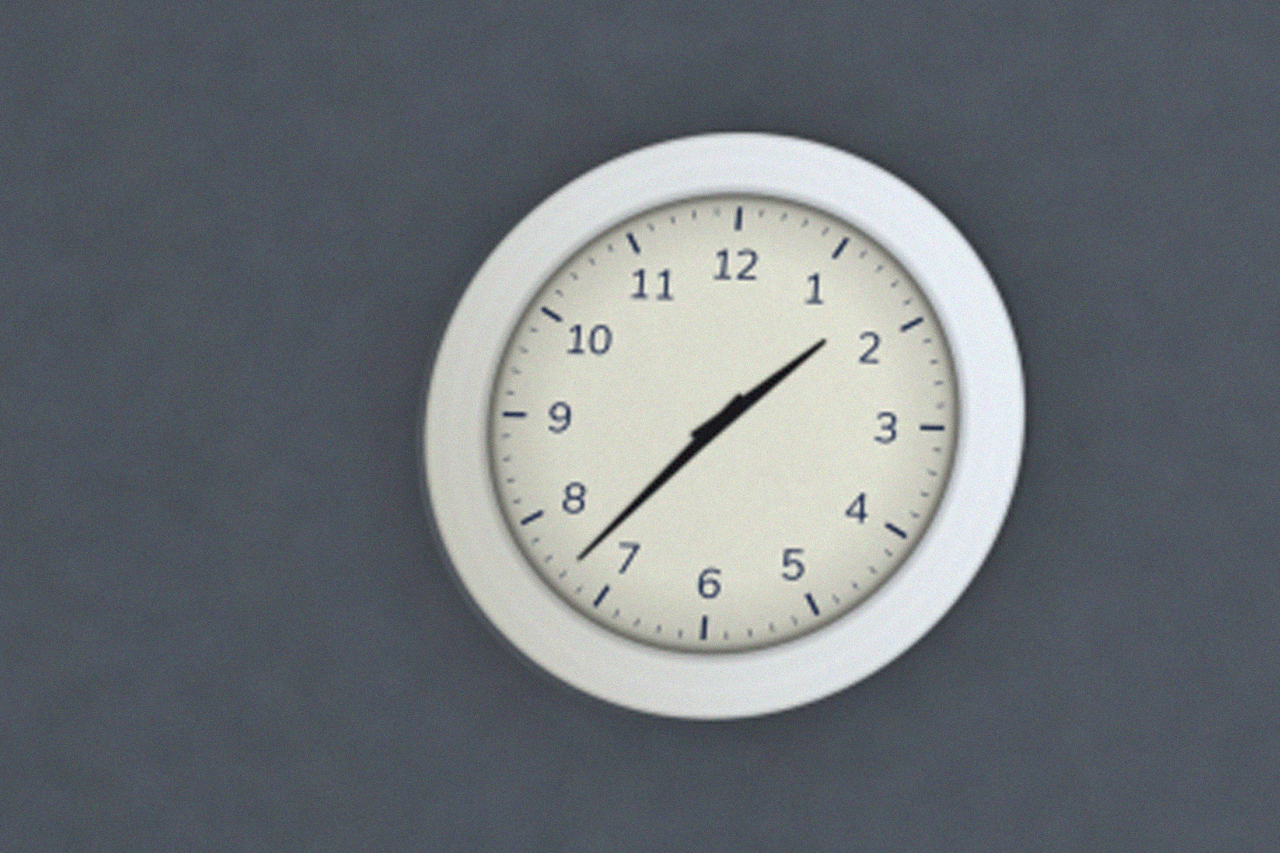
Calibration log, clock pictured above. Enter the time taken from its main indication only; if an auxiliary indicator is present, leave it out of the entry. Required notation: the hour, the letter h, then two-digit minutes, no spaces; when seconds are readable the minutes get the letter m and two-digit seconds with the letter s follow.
1h37
